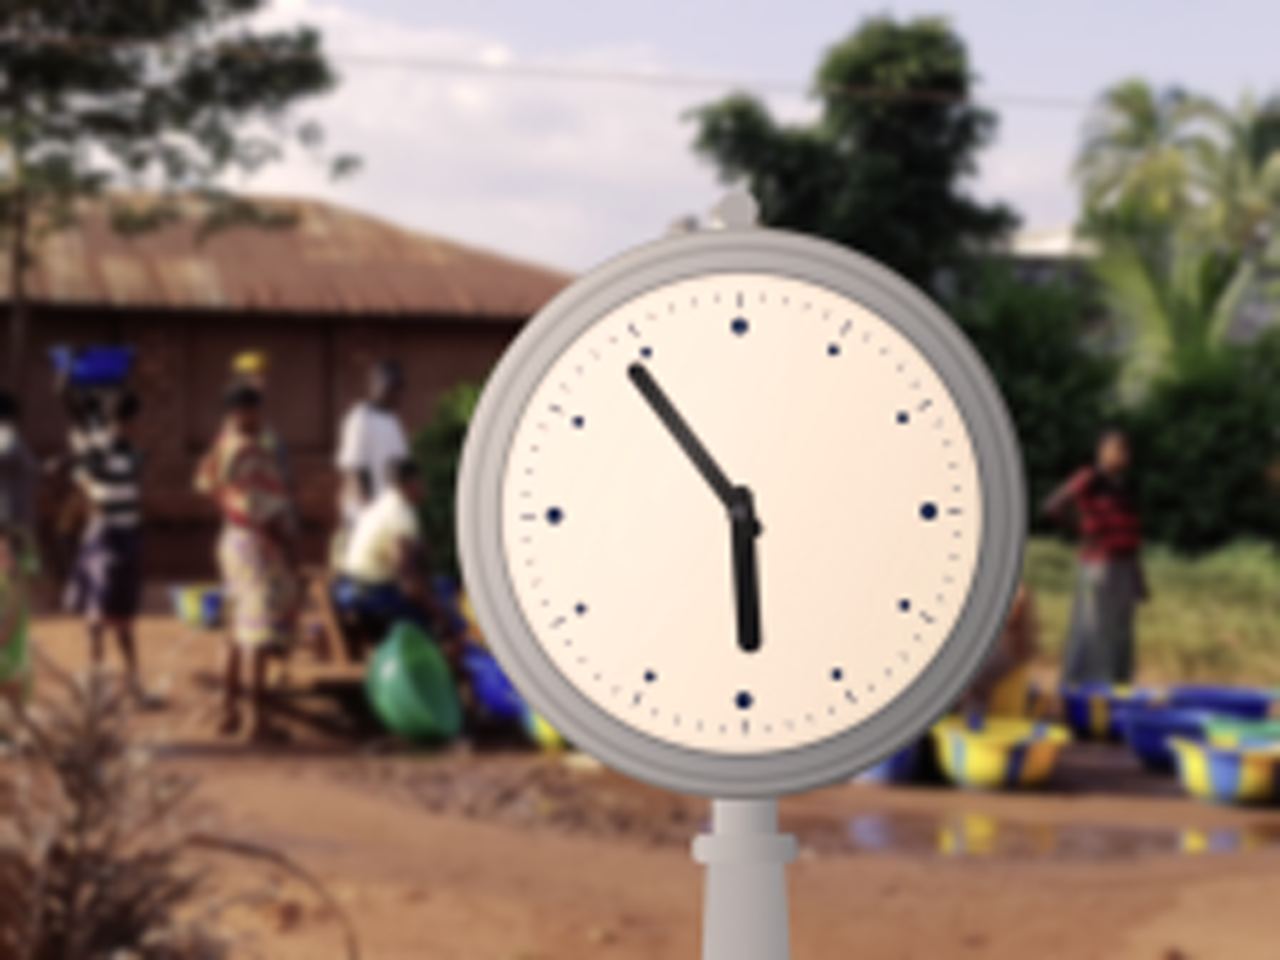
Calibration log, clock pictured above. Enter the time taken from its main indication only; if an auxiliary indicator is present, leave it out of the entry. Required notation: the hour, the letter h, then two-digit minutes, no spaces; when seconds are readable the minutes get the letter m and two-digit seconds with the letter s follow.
5h54
